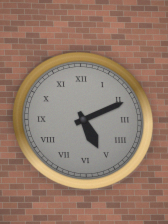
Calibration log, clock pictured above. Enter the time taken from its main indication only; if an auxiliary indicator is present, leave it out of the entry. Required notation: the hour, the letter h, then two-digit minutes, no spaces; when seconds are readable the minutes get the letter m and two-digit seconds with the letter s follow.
5h11
